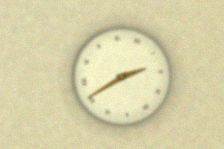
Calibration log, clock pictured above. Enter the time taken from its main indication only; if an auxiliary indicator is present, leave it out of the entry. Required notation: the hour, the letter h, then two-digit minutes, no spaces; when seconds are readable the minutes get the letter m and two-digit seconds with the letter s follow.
1h36
